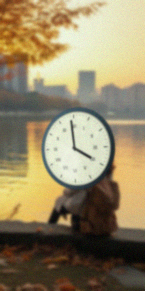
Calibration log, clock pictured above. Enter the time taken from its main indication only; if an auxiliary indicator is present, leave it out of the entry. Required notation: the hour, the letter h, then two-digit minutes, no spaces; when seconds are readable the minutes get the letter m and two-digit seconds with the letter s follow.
3h59
